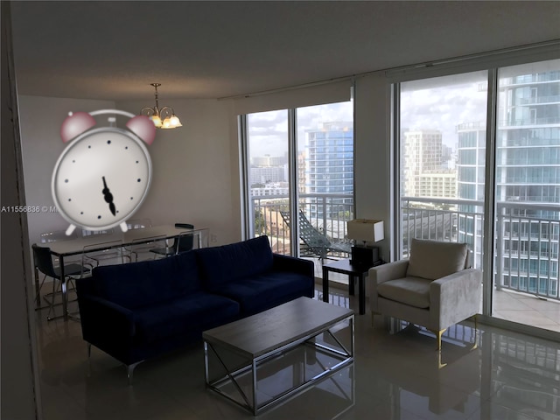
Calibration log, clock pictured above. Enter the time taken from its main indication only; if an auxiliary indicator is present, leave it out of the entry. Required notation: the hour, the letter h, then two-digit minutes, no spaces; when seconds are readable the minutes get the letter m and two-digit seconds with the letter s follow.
5h26
